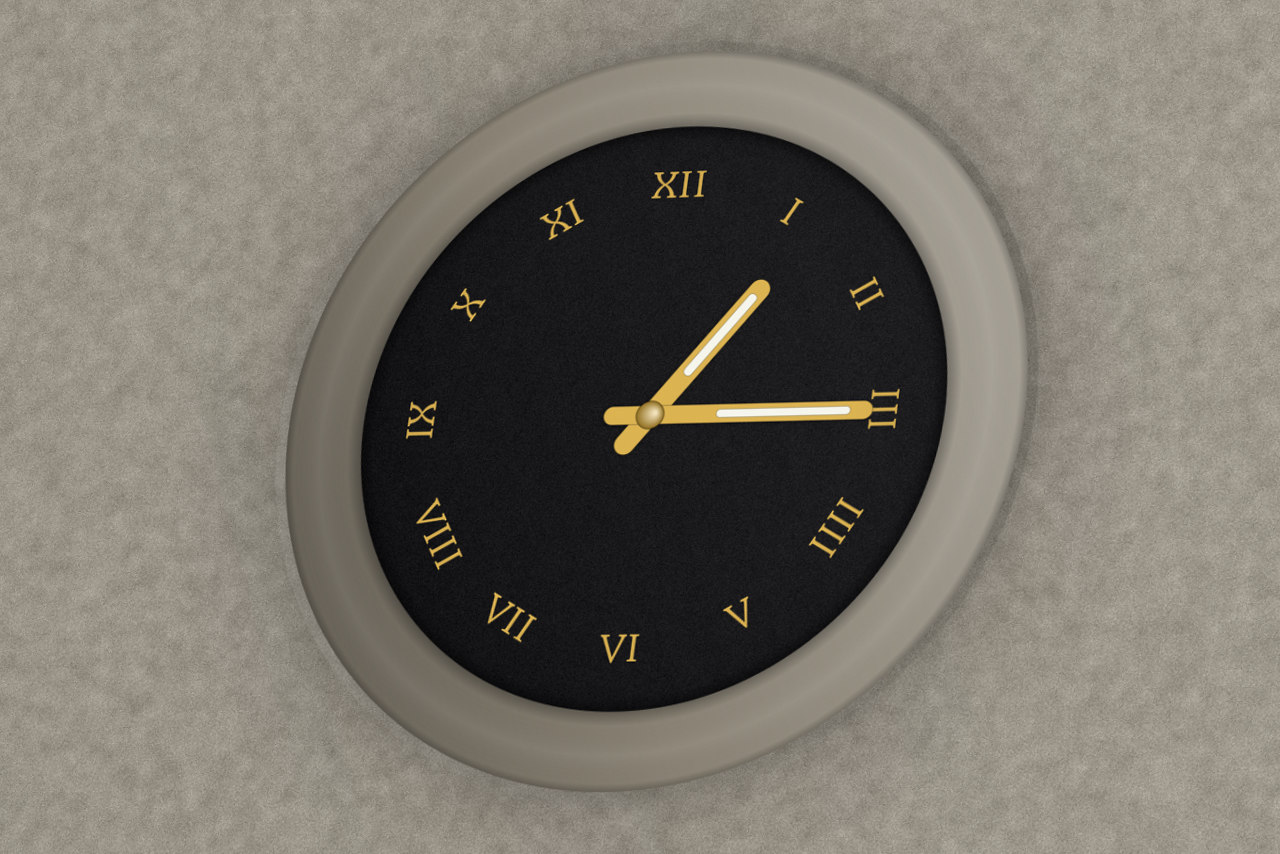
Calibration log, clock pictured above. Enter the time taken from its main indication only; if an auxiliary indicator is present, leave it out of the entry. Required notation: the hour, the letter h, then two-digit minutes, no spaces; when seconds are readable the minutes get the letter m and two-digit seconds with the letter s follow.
1h15
